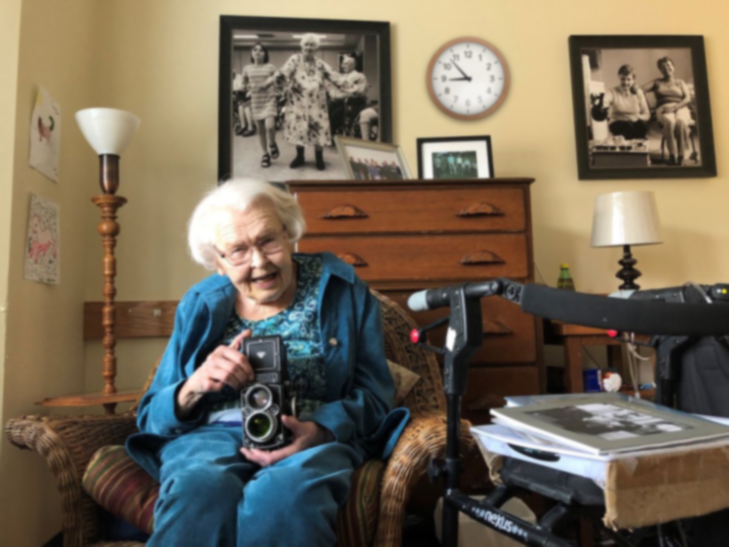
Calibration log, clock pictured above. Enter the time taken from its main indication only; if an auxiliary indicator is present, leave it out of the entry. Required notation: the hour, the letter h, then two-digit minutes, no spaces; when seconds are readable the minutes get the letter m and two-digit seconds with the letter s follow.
8h53
